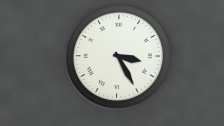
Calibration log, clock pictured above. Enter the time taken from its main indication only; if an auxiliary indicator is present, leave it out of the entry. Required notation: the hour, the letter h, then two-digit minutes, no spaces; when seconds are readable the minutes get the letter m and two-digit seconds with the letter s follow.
3h25
